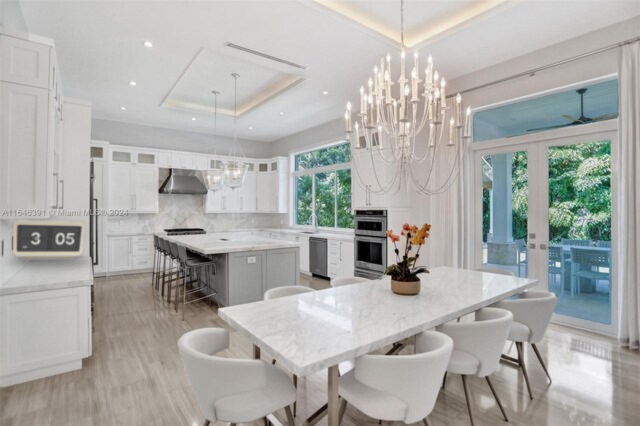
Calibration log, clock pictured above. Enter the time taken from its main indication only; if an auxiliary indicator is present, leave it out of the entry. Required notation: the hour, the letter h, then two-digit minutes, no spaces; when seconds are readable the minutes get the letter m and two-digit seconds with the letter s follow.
3h05
